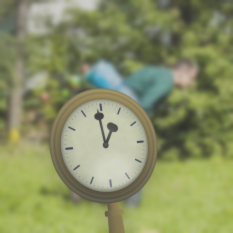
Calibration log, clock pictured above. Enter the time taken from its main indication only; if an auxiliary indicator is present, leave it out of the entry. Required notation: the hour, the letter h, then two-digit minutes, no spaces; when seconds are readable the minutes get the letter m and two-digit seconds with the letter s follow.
12h59
